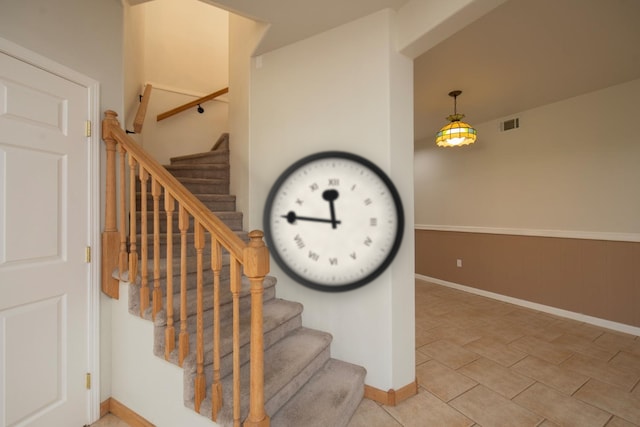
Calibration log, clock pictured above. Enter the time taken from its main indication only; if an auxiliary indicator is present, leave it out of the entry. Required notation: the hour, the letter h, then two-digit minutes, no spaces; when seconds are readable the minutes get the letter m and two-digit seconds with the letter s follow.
11h46
